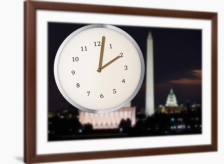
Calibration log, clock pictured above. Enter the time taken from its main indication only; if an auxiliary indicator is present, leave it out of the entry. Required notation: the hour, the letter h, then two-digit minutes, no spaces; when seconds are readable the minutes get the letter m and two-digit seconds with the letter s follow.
2h02
